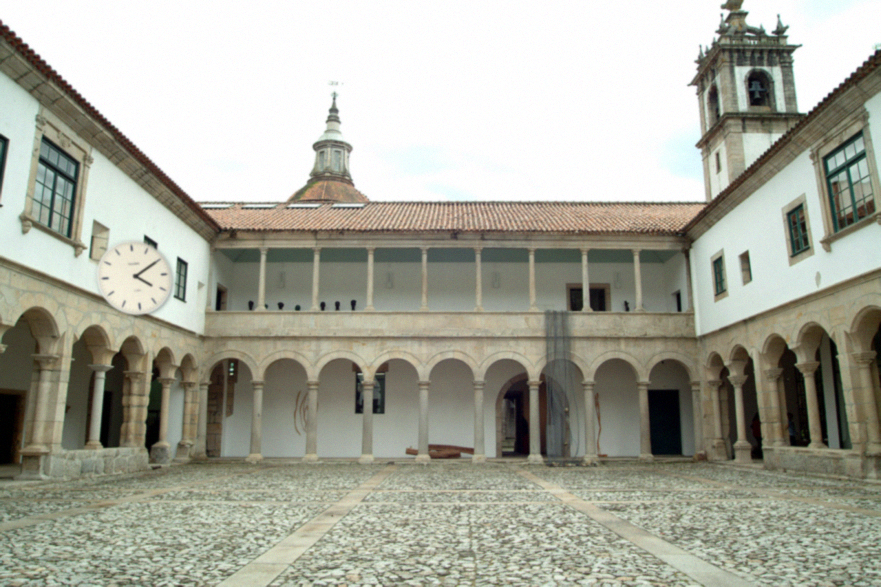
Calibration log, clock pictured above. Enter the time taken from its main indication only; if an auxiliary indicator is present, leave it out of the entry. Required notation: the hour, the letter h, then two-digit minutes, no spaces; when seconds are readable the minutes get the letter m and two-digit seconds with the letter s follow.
4h10
